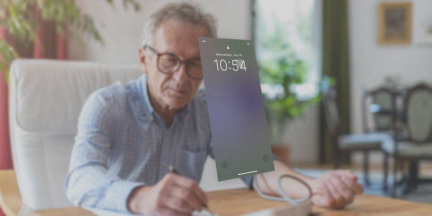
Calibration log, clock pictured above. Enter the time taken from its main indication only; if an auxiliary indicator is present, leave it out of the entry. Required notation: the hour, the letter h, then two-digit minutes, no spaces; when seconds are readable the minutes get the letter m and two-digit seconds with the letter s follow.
10h54
